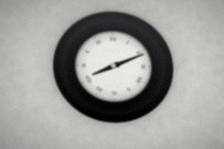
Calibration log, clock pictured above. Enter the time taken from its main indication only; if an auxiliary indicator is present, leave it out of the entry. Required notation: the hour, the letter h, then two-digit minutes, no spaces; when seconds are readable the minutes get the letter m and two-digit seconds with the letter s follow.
8h11
